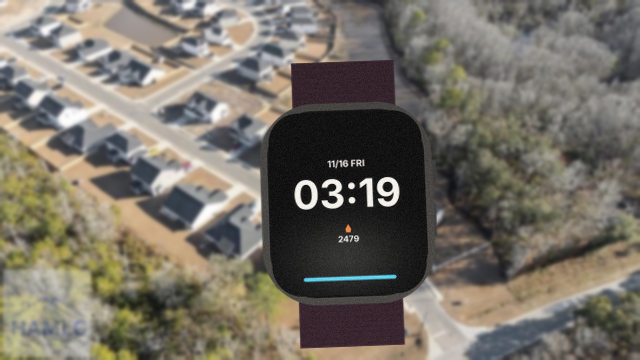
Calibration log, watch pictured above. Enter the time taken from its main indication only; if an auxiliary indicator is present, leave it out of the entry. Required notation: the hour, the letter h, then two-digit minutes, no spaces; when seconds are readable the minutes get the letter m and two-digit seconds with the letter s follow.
3h19
